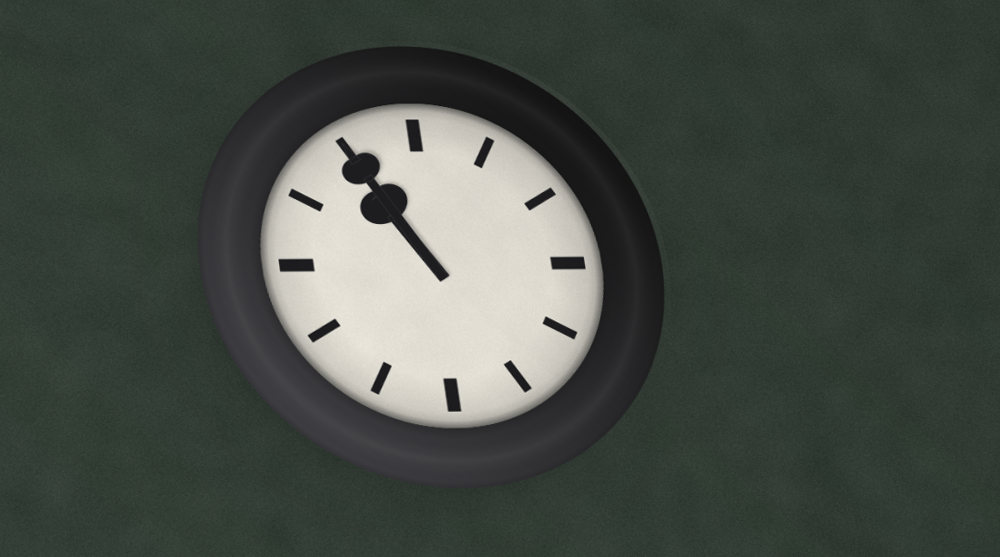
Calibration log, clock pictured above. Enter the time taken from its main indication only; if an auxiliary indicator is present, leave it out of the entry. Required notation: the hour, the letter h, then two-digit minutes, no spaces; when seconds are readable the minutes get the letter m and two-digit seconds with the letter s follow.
10h55
